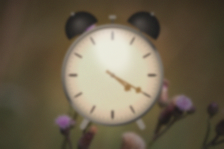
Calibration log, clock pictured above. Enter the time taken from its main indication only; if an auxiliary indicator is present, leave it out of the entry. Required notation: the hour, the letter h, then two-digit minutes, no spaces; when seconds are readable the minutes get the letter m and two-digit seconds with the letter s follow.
4h20
